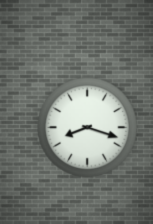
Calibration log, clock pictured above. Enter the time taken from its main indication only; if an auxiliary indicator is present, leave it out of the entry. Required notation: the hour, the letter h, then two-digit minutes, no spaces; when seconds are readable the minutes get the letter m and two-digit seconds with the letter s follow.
8h18
